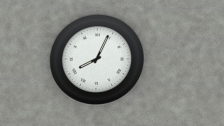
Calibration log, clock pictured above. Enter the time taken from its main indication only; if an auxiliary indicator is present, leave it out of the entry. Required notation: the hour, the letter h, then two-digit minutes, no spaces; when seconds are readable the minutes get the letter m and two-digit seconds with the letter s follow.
8h04
